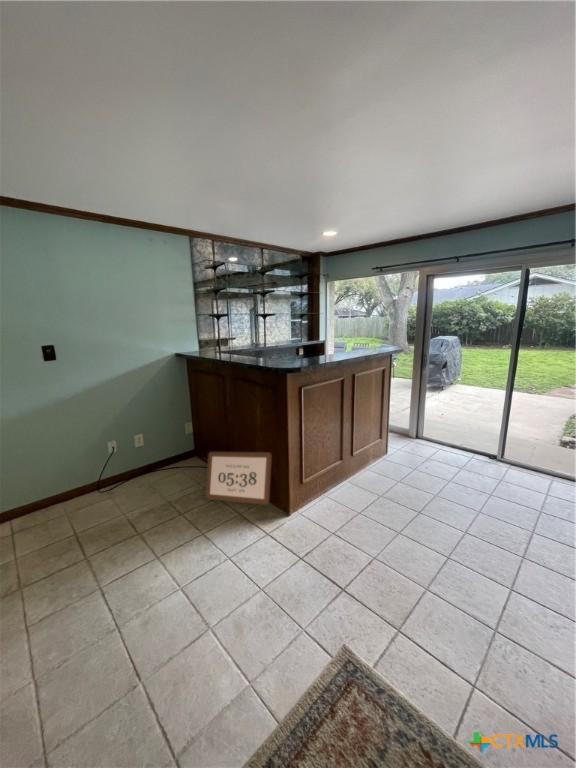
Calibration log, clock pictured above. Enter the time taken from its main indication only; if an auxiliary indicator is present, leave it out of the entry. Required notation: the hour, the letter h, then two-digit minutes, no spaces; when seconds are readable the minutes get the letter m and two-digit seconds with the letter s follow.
5h38
